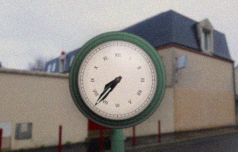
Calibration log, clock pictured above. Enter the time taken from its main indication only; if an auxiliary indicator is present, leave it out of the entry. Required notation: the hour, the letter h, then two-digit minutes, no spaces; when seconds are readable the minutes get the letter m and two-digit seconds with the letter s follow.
7h37
